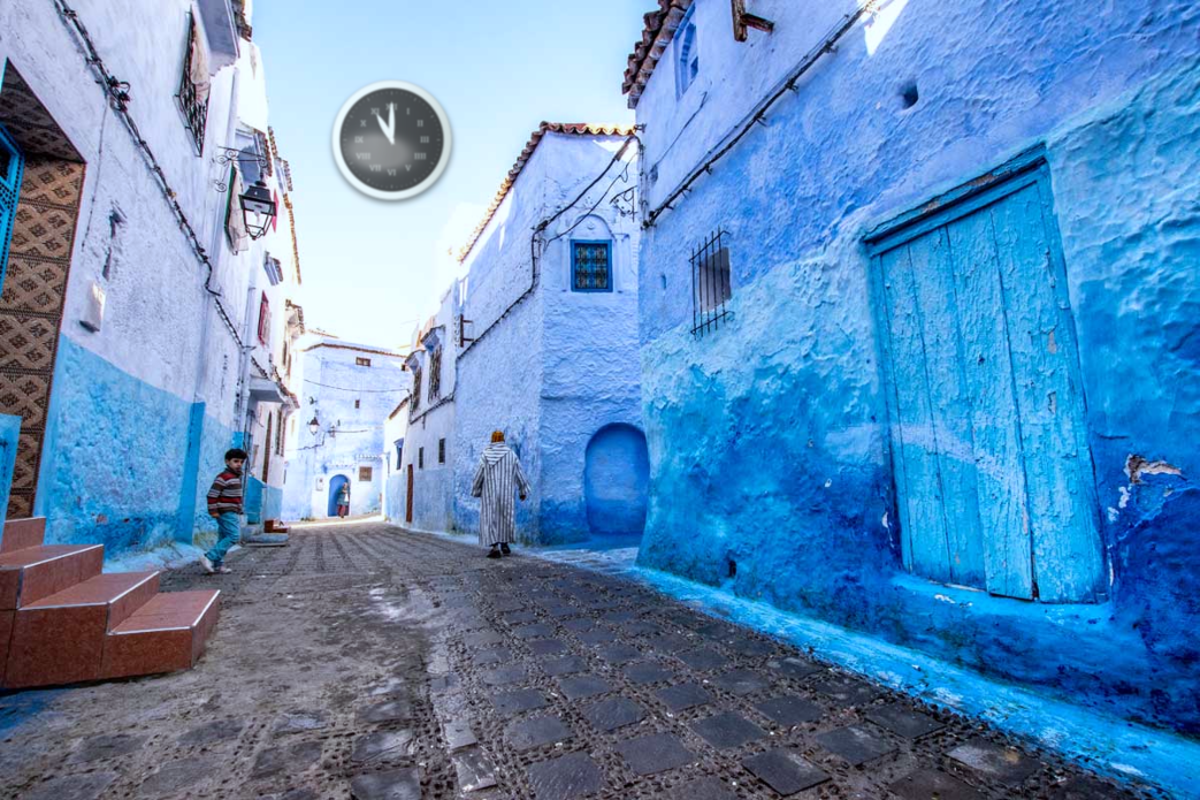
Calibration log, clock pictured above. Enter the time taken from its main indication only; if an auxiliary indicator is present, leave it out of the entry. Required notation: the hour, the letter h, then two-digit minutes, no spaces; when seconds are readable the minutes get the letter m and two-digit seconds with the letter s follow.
11h00
